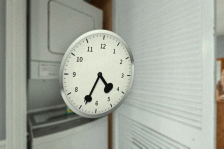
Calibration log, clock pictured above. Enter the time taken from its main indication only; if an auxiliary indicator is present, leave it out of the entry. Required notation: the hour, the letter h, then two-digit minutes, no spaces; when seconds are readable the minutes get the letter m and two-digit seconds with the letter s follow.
4h34
